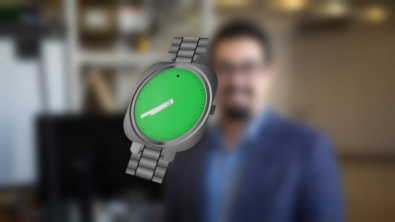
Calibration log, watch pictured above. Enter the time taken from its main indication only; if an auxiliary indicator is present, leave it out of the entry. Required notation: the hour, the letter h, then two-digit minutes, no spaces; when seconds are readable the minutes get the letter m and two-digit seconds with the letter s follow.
7h39
